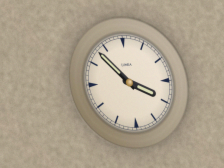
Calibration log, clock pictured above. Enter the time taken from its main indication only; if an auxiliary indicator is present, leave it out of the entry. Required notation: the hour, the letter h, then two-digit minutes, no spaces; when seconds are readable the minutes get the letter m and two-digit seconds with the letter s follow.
3h53
